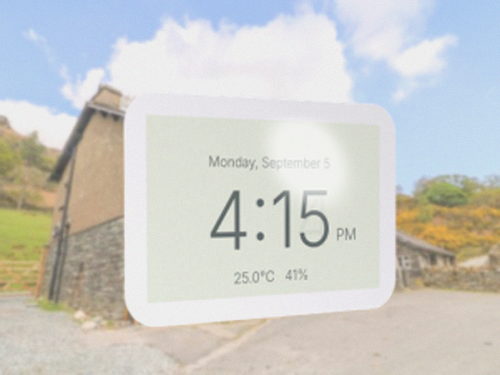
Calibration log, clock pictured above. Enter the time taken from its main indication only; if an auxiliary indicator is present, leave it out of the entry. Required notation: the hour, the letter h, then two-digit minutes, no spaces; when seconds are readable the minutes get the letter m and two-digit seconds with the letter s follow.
4h15
